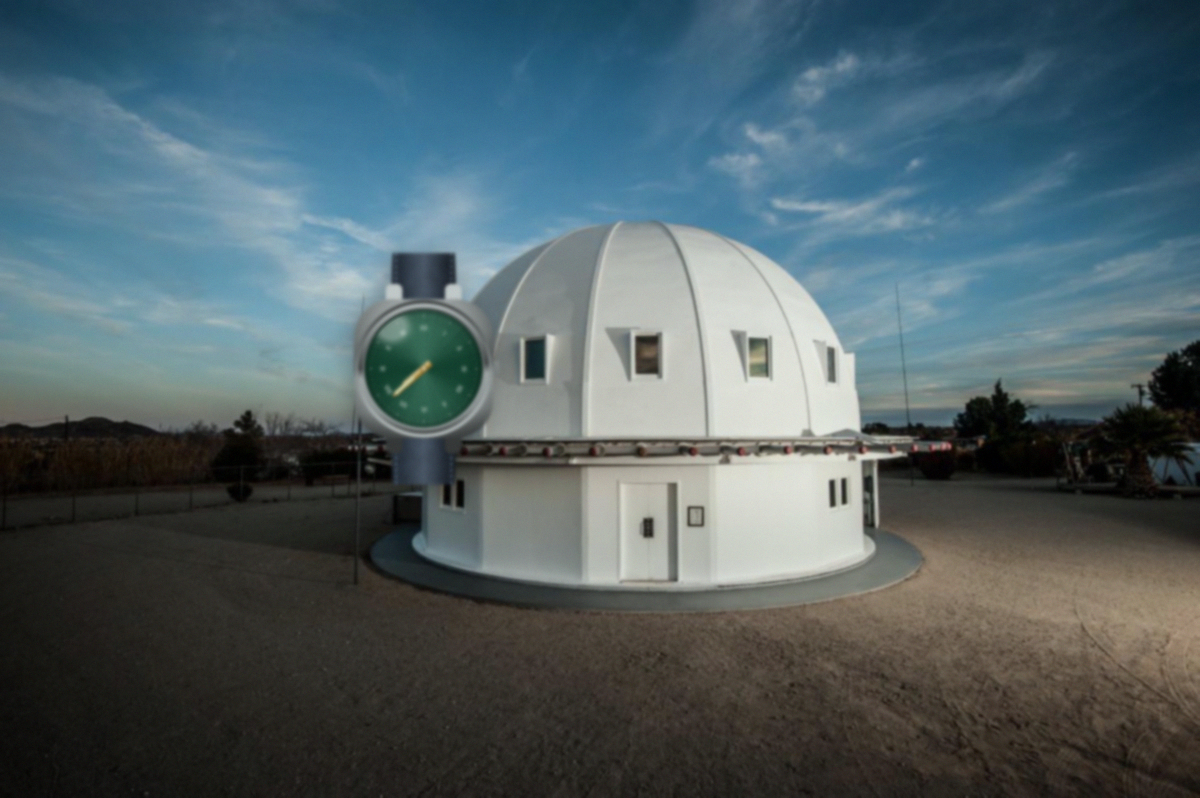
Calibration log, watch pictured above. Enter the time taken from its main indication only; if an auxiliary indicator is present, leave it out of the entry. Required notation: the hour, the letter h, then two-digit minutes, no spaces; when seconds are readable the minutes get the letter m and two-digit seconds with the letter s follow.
7h38
